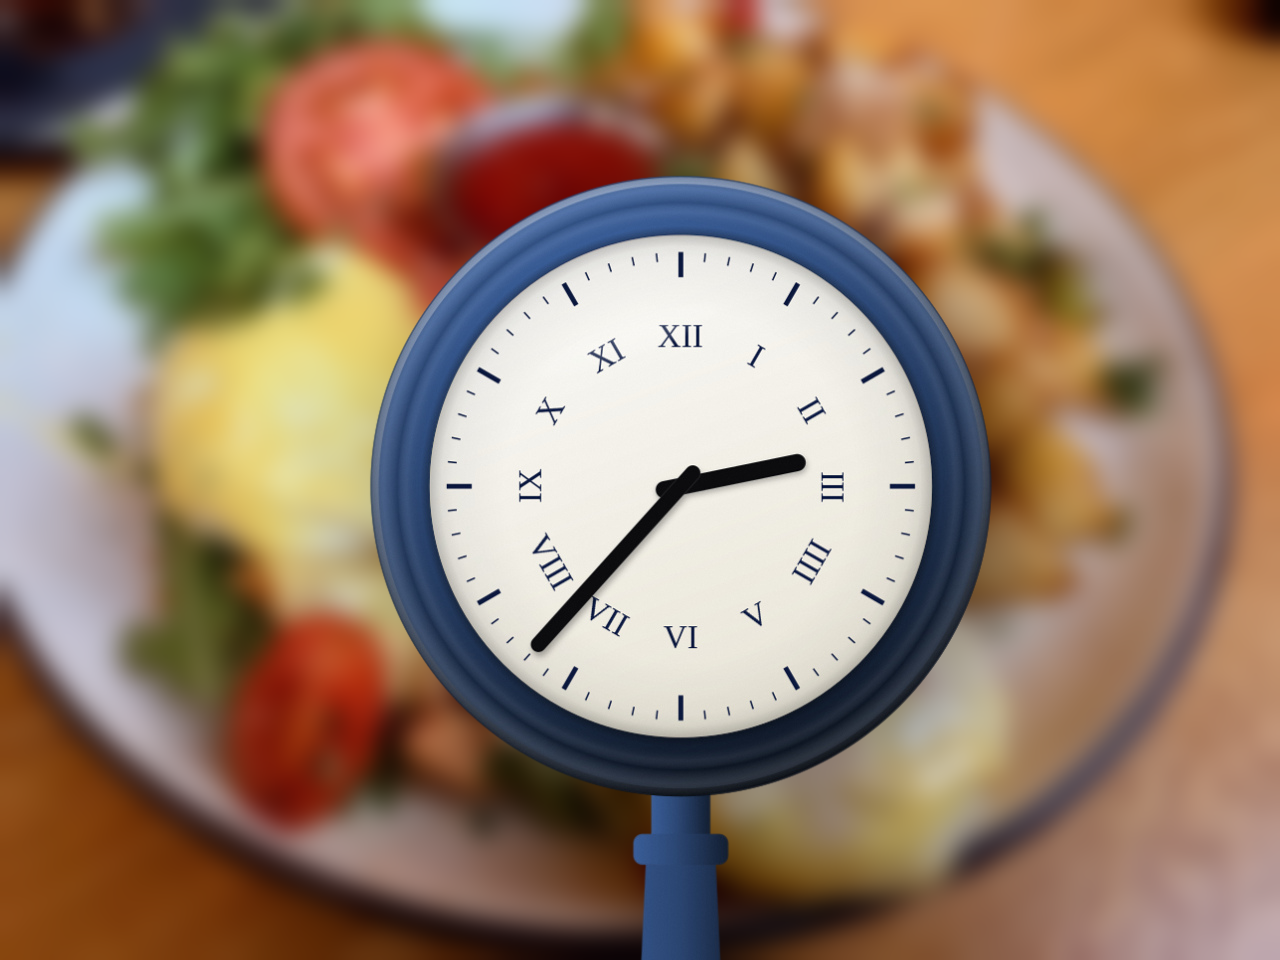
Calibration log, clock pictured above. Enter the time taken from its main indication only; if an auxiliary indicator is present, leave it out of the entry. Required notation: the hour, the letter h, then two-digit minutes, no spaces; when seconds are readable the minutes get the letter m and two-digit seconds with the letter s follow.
2h37
